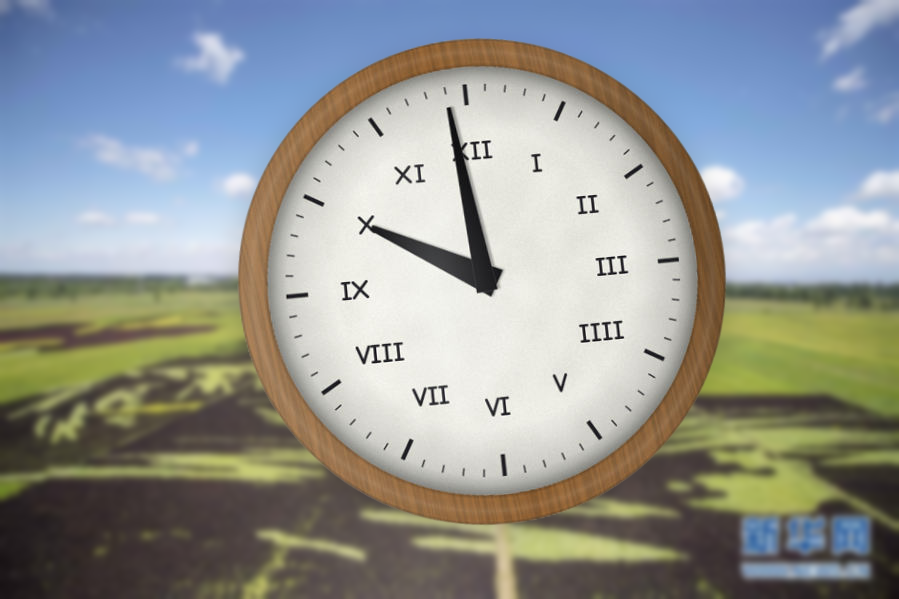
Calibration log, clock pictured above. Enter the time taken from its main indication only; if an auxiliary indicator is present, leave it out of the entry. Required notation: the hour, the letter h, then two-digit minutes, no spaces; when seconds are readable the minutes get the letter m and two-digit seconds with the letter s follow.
9h59
